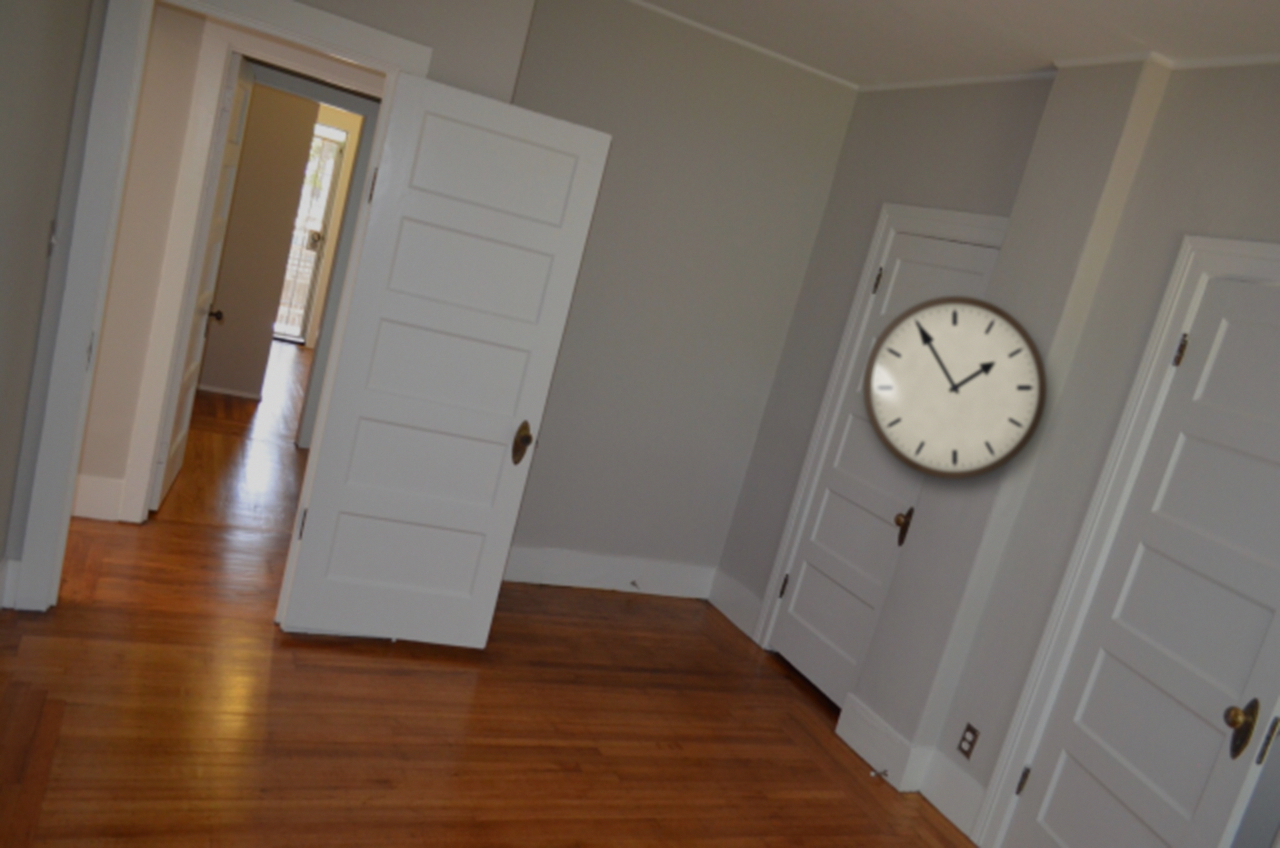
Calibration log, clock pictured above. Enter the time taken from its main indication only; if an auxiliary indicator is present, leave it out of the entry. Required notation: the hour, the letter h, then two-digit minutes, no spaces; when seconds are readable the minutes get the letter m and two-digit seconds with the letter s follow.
1h55
